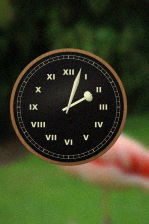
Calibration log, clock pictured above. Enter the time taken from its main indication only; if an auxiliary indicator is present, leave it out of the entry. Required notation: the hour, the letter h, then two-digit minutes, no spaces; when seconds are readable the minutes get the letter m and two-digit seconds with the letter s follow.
2h03
